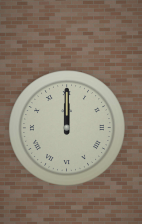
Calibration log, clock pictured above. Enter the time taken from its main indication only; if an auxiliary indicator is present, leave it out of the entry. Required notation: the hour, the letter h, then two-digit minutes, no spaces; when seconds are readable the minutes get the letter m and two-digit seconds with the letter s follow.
12h00
